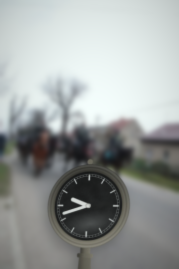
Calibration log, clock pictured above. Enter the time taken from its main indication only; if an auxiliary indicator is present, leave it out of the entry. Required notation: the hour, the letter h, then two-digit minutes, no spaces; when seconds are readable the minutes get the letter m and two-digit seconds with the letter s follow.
9h42
